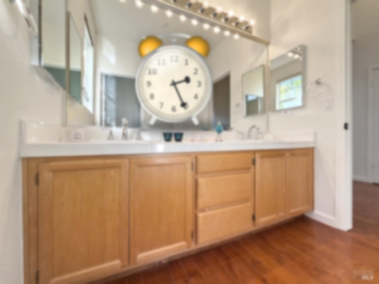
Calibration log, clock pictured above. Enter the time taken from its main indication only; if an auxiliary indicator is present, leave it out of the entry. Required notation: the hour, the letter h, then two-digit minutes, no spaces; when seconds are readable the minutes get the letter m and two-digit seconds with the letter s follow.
2h26
